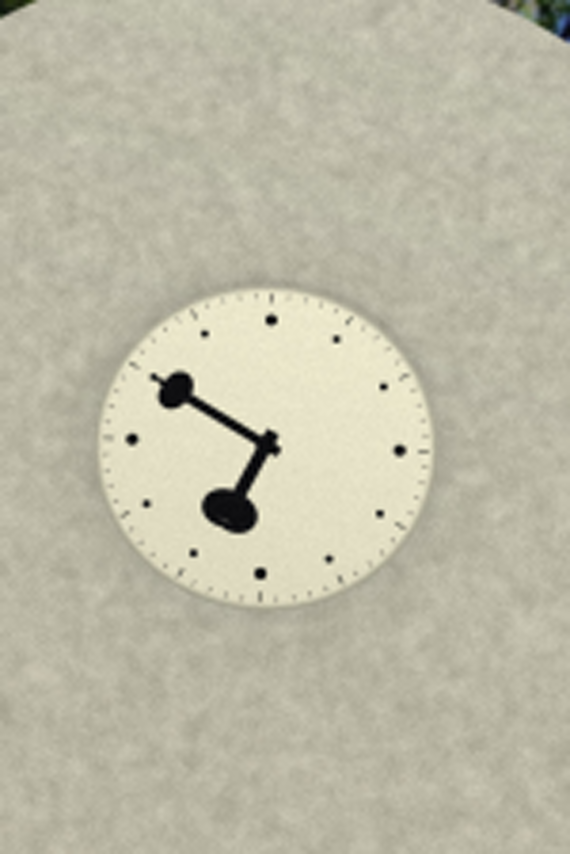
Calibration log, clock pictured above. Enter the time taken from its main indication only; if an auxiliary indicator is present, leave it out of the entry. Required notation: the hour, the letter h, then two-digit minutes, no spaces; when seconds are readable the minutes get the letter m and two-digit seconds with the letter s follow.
6h50
